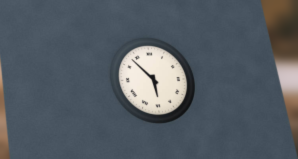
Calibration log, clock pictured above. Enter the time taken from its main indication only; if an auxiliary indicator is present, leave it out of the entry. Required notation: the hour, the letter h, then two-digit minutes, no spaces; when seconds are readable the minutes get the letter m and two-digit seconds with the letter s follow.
5h53
